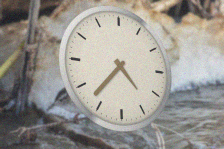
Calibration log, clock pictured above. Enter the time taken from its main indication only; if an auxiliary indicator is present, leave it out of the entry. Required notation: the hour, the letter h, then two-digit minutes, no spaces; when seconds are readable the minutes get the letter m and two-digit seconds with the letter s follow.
4h37
